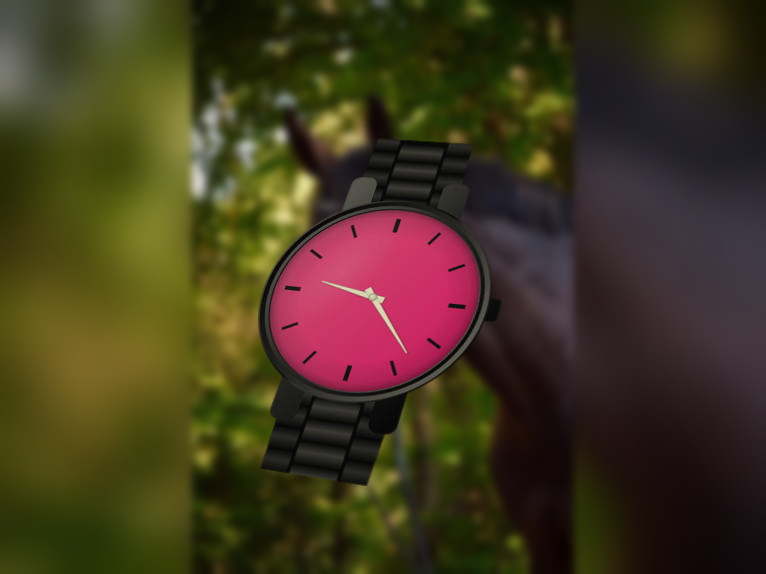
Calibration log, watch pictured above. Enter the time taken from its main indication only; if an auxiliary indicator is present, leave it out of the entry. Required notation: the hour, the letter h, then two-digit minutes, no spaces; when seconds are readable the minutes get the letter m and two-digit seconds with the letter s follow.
9h23
